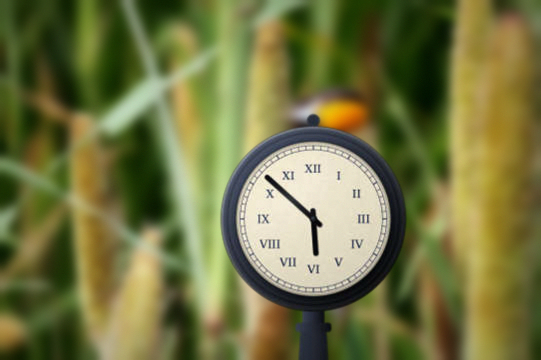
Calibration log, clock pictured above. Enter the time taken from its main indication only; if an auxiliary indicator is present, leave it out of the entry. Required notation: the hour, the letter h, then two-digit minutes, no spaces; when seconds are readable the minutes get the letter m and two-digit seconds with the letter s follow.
5h52
